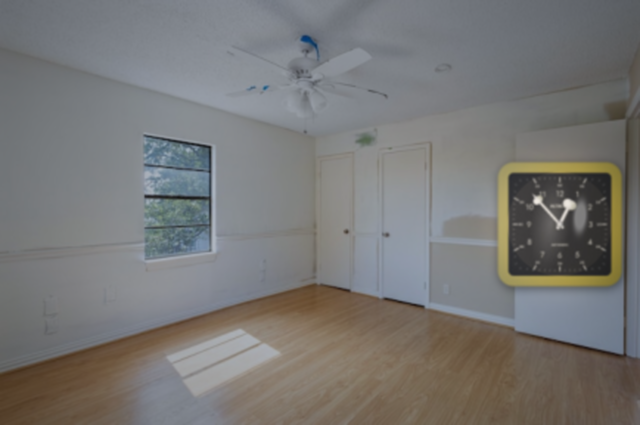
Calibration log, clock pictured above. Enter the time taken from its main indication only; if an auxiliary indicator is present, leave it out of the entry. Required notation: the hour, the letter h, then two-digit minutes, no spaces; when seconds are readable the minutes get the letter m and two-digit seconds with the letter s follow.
12h53
